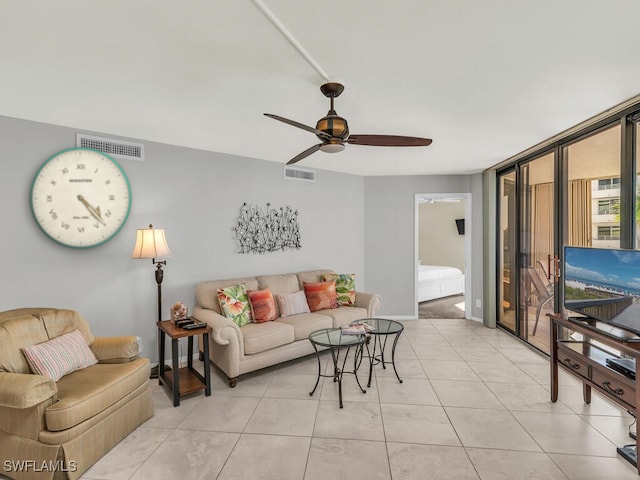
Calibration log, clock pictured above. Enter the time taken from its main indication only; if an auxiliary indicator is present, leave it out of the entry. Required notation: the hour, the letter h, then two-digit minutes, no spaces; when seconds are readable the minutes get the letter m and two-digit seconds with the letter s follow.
4h23
